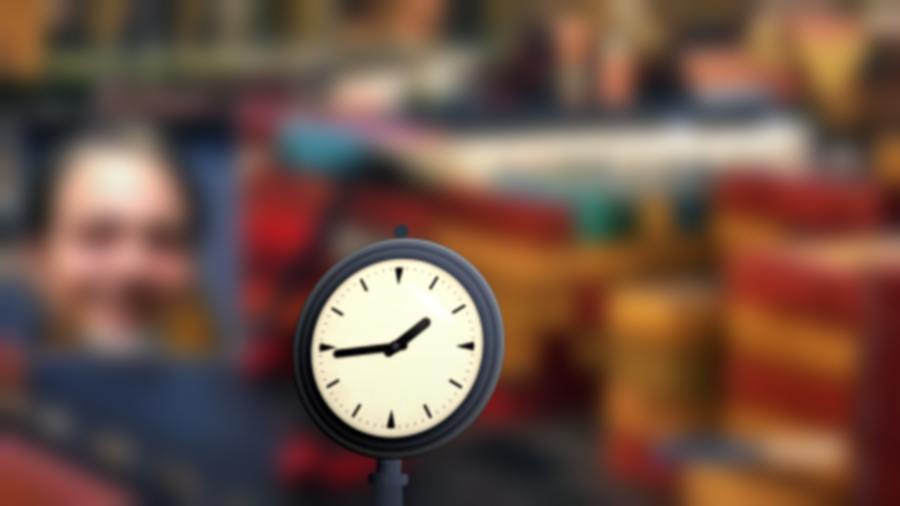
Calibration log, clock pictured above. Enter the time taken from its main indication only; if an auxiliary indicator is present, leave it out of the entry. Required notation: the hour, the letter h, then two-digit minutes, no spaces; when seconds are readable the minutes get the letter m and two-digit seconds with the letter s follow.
1h44
